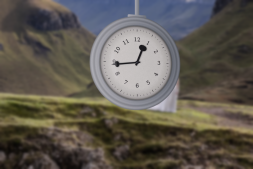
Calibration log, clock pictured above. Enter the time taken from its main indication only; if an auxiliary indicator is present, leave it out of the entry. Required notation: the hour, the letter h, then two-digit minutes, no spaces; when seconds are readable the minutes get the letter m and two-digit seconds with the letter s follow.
12h44
